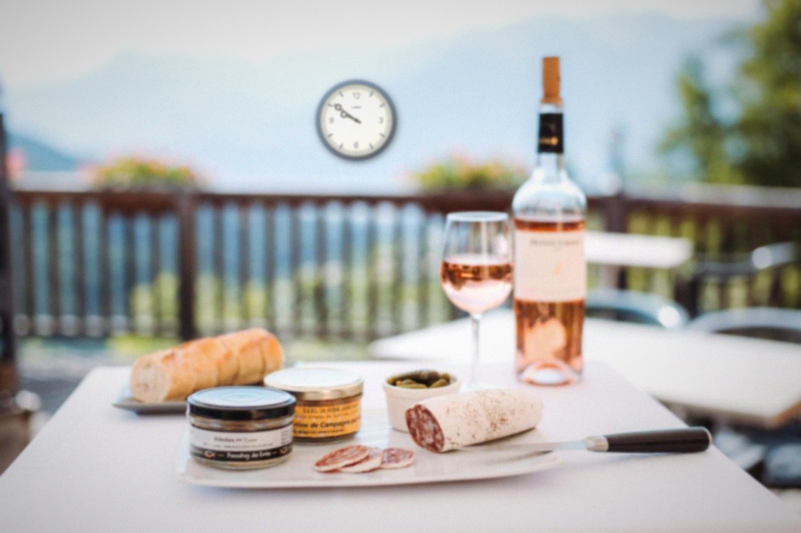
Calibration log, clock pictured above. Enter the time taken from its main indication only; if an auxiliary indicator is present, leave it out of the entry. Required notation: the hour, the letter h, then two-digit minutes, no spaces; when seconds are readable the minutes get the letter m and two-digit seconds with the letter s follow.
9h51
